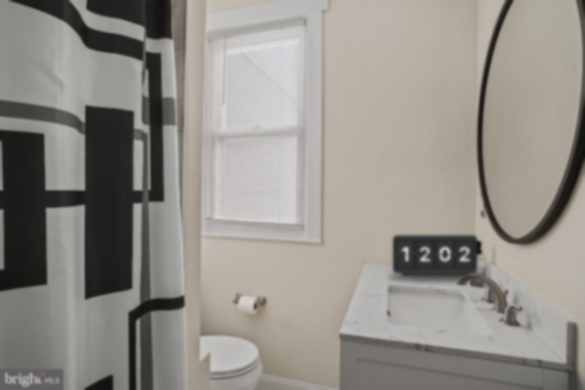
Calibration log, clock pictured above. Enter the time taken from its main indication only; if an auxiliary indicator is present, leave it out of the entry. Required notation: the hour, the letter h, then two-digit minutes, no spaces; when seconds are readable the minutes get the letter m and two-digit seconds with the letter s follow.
12h02
